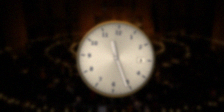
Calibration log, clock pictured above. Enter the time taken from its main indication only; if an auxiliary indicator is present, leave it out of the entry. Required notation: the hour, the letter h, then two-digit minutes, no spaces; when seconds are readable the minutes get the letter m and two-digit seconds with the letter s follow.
11h26
